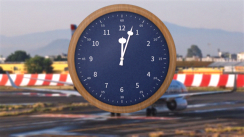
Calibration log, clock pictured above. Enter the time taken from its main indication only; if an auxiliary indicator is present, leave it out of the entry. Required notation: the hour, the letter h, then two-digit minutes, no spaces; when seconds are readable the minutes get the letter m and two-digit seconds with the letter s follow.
12h03
